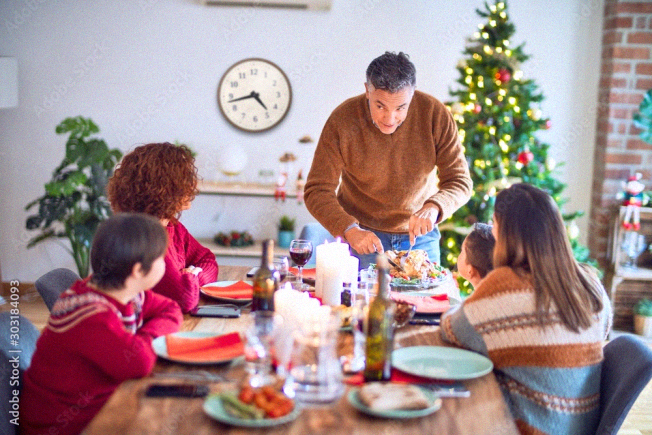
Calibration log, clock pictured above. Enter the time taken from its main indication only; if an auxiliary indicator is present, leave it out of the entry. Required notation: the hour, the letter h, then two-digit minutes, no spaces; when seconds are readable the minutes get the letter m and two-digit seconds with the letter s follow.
4h43
